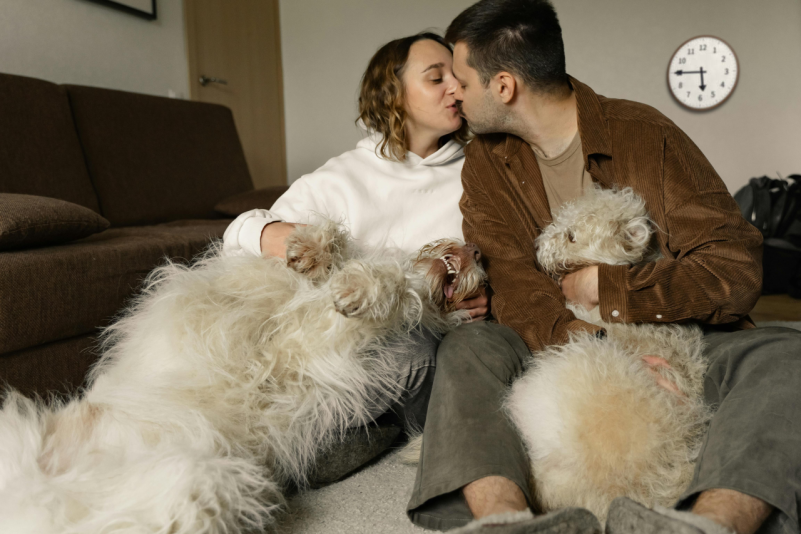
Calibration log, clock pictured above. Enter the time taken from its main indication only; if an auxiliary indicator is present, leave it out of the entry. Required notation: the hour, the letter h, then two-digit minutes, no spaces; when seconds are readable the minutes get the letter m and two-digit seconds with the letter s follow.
5h45
